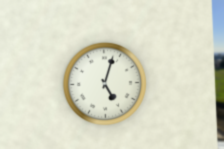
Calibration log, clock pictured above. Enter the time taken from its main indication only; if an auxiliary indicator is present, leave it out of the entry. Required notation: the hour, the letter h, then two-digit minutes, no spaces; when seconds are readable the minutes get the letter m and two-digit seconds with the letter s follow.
5h03
